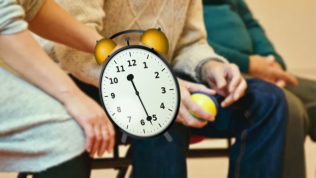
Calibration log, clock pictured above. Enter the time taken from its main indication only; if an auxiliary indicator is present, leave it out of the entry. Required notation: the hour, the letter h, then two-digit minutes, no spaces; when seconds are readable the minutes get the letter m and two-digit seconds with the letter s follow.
11h27
